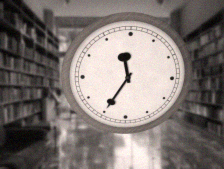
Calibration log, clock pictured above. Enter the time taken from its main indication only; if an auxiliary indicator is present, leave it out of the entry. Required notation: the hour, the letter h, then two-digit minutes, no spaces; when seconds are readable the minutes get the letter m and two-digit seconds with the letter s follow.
11h35
